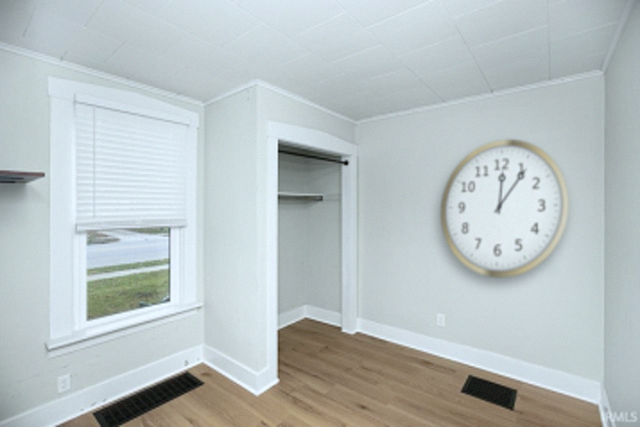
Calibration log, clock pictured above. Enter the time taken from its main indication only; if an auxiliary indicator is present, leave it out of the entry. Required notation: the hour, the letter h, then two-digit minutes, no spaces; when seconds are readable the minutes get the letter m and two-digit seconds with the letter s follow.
12h06
